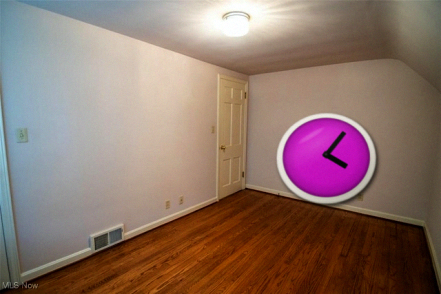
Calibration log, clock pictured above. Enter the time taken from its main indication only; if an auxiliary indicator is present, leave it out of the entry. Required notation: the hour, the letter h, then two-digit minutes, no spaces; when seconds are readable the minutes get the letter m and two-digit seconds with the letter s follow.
4h06
